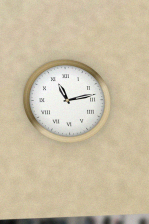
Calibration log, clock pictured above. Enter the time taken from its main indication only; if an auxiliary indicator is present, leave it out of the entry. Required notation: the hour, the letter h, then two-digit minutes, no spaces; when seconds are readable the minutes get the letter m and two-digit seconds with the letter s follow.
11h13
